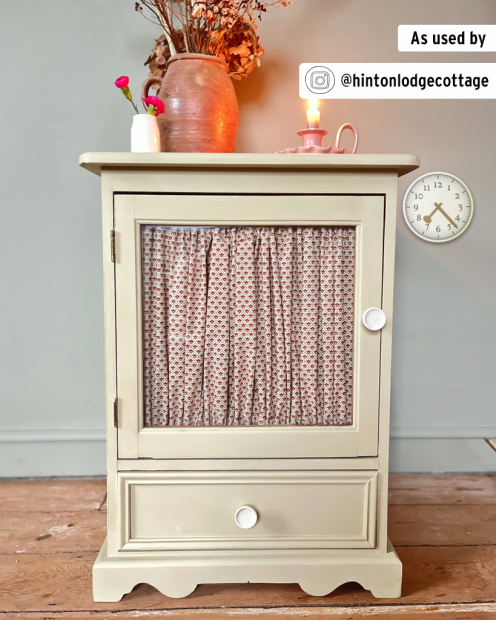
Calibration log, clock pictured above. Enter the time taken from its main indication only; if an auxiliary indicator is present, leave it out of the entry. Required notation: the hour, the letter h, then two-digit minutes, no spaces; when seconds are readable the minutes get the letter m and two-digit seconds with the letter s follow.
7h23
